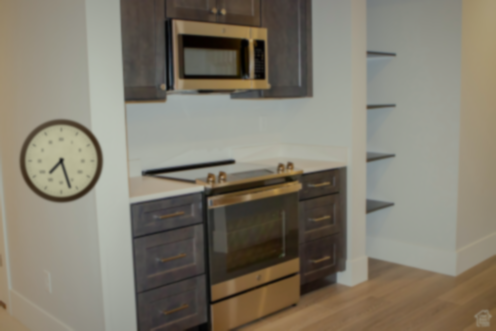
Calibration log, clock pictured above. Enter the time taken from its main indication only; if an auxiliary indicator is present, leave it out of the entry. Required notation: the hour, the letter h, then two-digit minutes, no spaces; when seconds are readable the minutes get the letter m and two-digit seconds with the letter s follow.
7h27
